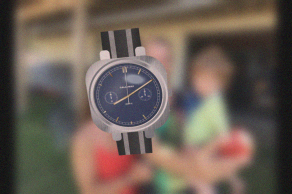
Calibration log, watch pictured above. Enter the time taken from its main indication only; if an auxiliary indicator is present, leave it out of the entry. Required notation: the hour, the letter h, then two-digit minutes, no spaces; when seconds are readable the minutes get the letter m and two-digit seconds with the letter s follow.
8h10
